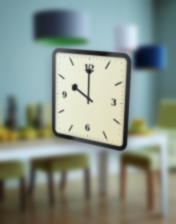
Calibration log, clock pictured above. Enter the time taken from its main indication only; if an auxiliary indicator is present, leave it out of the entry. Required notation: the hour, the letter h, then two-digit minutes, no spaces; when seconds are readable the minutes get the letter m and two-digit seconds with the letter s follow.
10h00
